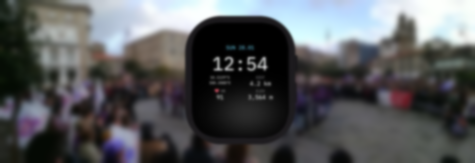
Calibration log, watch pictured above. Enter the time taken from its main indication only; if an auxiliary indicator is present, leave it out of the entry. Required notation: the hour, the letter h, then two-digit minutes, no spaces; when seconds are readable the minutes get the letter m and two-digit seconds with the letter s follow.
12h54
